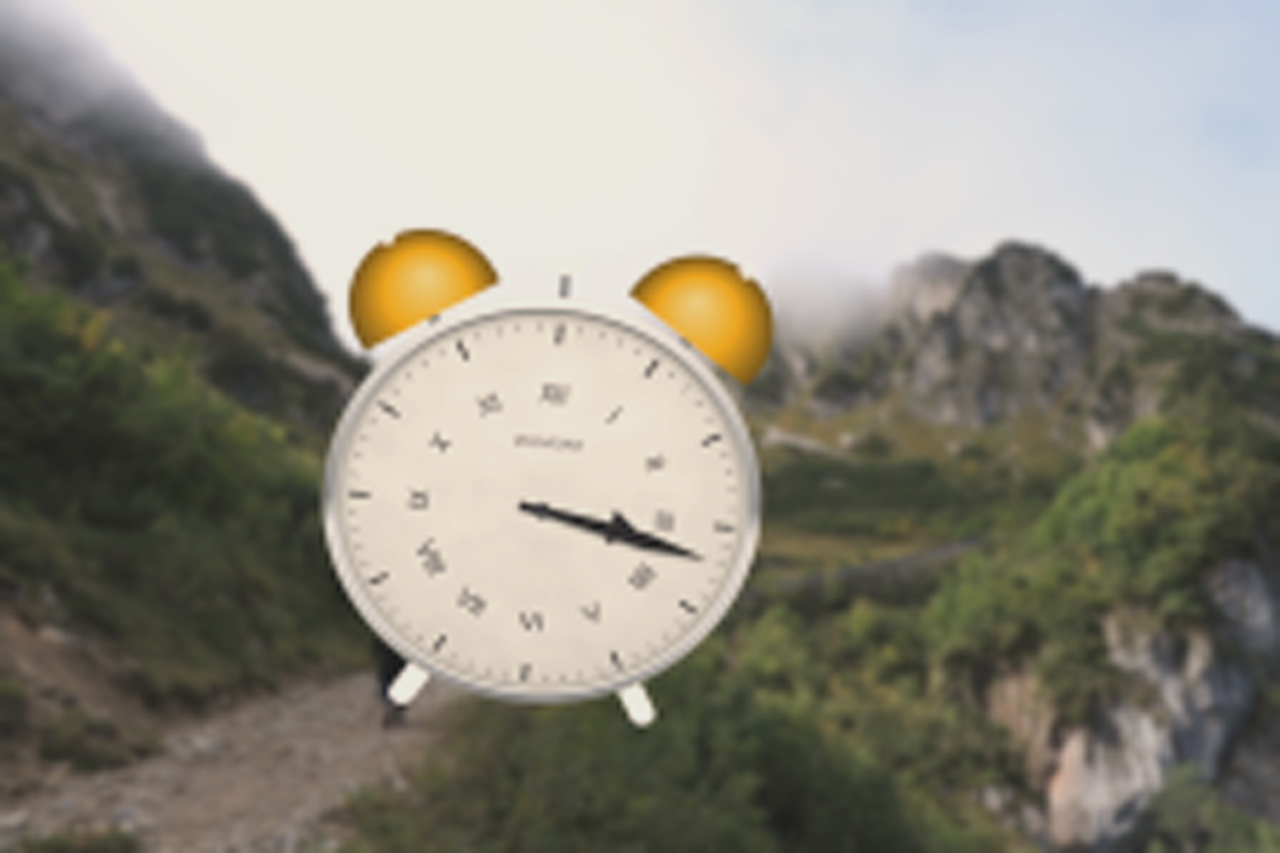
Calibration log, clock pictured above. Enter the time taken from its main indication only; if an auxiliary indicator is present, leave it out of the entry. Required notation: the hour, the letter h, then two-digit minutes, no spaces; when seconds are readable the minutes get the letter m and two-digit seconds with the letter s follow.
3h17
